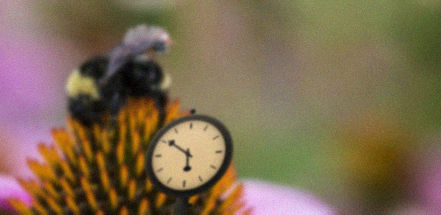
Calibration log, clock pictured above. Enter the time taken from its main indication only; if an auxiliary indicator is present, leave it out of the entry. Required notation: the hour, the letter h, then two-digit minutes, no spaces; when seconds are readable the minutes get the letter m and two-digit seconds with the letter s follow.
5h51
